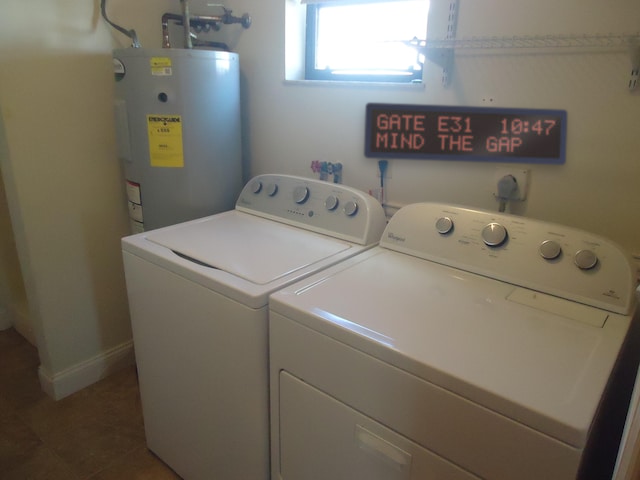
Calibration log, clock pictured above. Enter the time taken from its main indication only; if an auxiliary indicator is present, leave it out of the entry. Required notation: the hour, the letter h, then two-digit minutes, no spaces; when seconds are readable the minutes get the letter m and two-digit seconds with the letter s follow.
10h47
